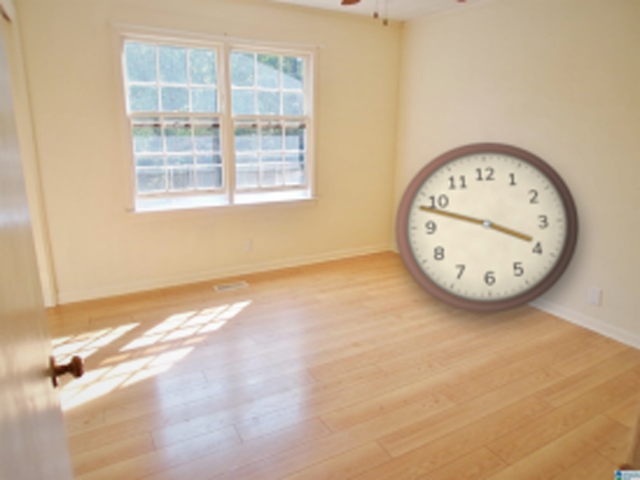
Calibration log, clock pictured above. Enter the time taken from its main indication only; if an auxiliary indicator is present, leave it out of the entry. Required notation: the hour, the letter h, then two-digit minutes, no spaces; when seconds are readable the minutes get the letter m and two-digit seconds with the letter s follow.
3h48
